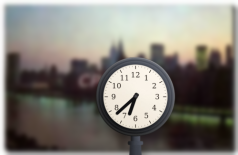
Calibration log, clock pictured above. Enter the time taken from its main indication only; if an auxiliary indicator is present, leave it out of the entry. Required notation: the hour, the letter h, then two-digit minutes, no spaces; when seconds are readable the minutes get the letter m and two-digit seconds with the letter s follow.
6h38
